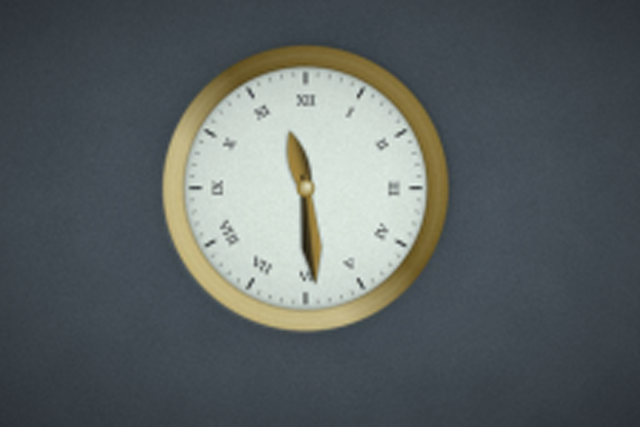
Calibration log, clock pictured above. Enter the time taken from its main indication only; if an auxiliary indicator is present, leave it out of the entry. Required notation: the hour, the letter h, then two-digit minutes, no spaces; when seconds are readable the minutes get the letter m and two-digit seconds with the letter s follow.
11h29
